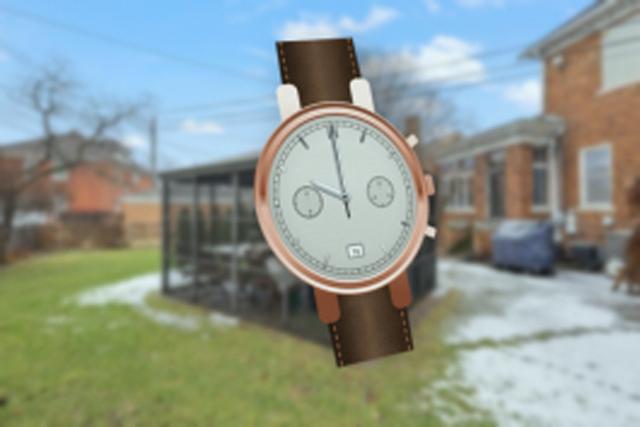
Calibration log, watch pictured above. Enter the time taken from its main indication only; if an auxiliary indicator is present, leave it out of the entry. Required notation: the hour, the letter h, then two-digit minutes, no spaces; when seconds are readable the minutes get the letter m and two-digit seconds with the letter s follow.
10h00
